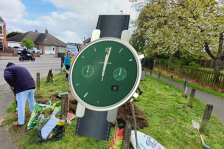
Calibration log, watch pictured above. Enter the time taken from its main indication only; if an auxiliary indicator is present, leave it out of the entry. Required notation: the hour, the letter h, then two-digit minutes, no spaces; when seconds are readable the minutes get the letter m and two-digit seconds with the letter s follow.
12h01
